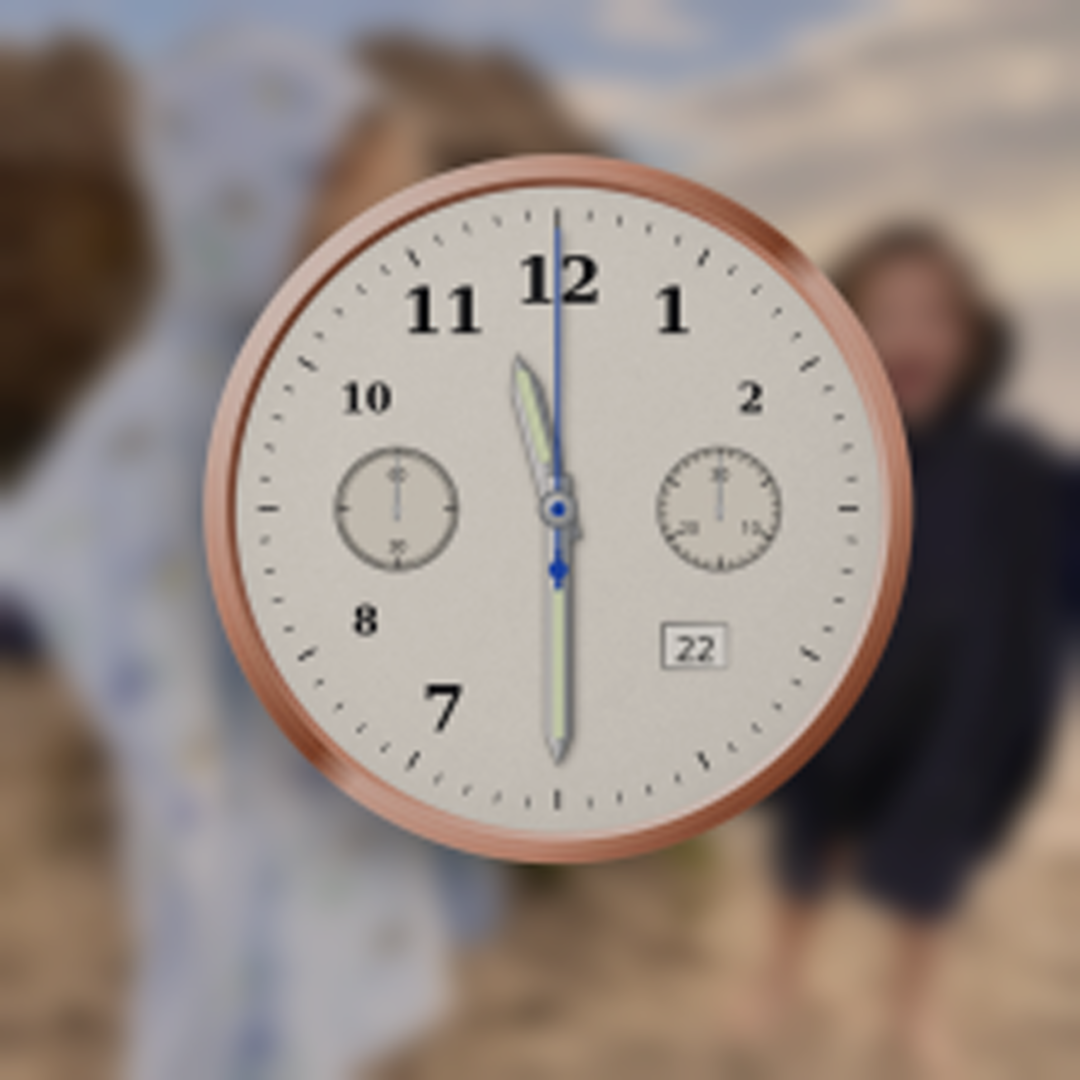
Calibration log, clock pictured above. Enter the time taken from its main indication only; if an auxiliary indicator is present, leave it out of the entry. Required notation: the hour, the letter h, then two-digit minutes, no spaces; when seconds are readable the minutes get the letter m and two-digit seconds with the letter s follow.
11h30
